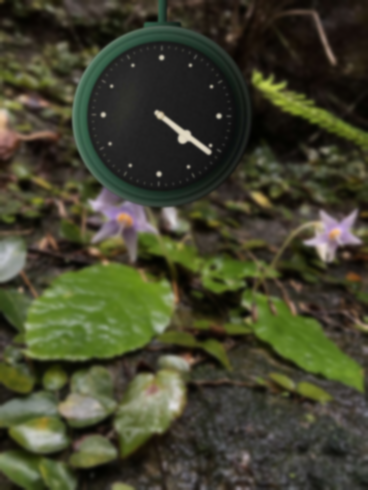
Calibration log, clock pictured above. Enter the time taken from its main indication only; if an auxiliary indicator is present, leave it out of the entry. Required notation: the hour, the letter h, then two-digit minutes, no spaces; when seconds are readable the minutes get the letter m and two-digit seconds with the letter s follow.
4h21
